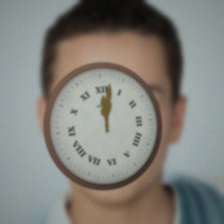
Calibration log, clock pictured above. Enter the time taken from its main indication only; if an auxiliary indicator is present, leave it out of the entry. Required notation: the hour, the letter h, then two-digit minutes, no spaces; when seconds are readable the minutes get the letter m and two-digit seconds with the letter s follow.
12h02
